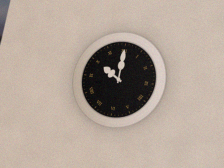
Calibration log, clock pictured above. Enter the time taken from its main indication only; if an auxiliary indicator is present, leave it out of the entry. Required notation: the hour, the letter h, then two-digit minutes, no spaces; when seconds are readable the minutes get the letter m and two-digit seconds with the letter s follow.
10h00
